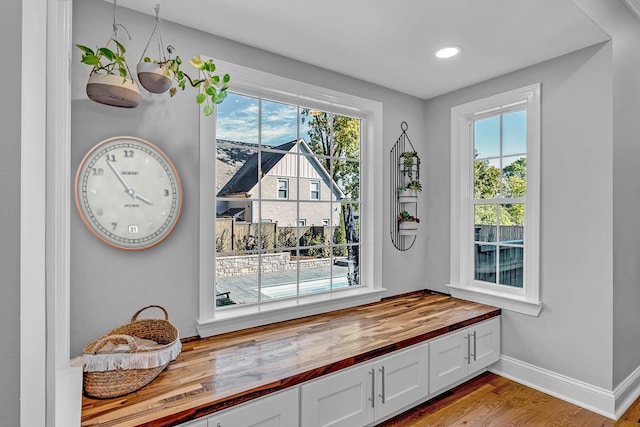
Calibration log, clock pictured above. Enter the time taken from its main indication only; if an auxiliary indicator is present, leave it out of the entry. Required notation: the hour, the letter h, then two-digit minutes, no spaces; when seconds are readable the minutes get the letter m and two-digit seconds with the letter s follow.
3h54
